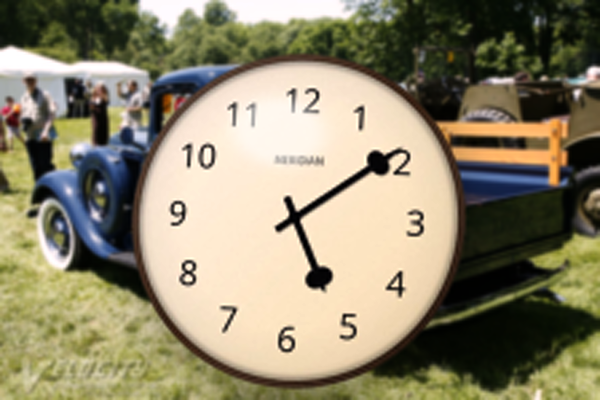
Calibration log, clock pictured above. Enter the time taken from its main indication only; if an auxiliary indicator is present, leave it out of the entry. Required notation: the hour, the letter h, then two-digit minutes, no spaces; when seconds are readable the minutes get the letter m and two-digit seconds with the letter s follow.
5h09
